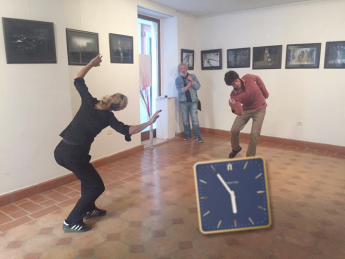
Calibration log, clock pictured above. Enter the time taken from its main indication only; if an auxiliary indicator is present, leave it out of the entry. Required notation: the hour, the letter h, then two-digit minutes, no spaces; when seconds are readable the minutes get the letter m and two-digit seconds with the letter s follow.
5h55
